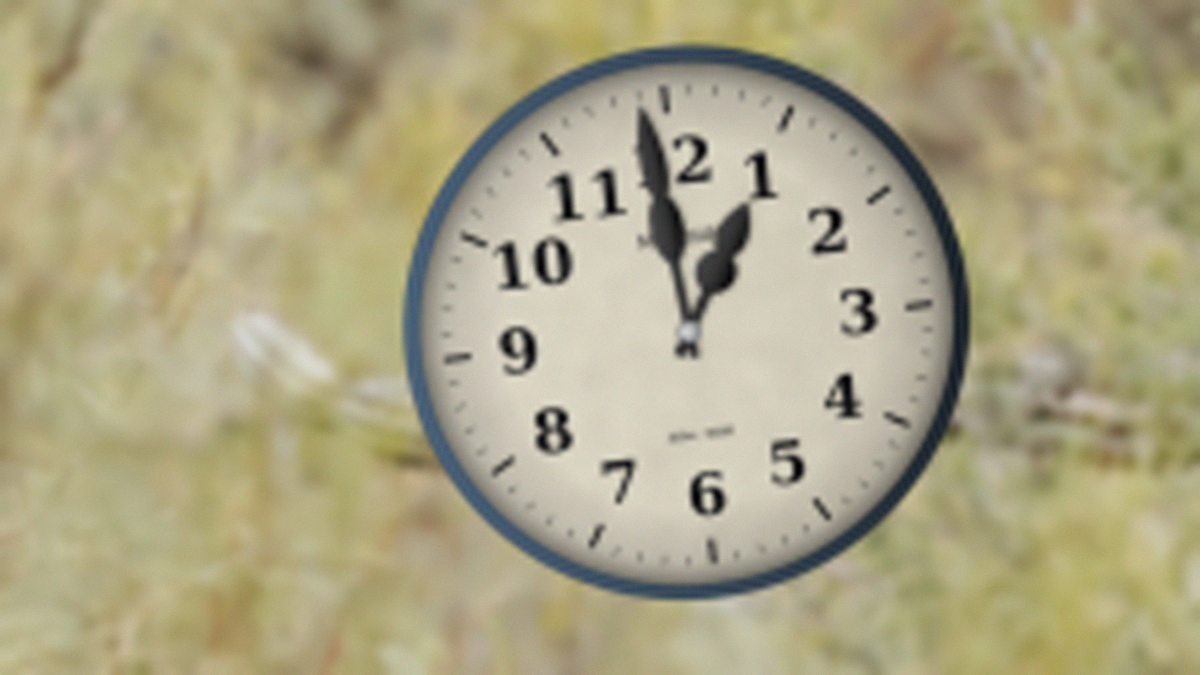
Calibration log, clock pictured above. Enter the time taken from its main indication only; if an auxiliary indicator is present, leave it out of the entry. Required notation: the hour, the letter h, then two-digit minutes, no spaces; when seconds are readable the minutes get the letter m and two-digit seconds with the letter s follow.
12h59
